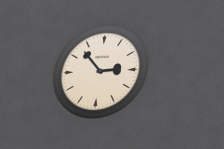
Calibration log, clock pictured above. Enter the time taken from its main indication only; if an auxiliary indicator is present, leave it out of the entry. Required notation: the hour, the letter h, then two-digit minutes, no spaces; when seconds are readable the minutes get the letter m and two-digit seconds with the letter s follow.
2h53
